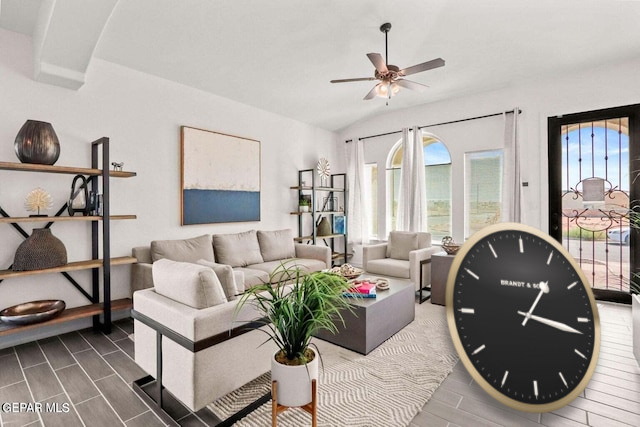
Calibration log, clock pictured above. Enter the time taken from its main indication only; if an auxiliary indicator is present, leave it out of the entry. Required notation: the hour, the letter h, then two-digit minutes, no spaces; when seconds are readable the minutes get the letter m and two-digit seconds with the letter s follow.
1h17
